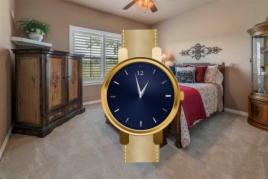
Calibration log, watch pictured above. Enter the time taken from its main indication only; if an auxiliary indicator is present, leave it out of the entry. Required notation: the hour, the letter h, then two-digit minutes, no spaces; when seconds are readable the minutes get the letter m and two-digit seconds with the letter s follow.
12h58
